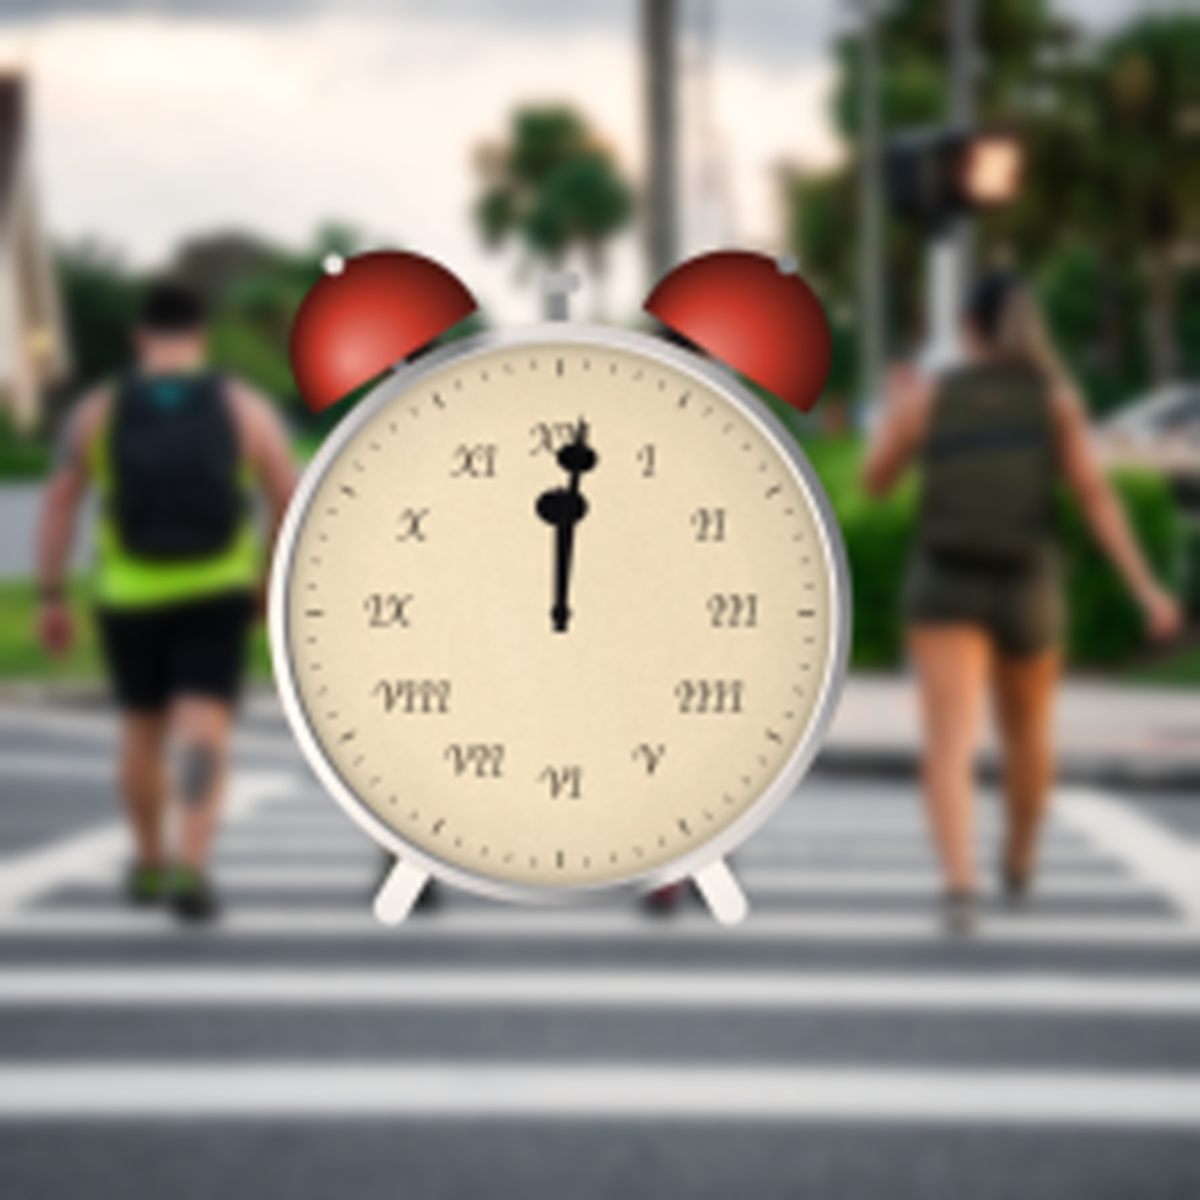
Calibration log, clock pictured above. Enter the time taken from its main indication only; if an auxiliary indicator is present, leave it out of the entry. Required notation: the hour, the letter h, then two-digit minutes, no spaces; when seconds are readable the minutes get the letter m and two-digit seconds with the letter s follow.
12h01
